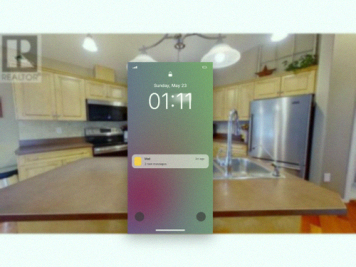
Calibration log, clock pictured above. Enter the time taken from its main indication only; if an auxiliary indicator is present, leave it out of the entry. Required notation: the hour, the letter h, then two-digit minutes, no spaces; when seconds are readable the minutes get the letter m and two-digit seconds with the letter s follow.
1h11
